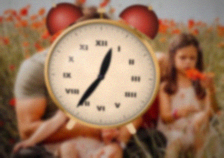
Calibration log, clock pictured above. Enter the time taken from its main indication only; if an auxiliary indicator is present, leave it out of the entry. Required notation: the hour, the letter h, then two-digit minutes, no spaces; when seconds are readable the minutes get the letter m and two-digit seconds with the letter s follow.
12h36
